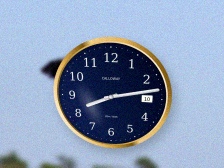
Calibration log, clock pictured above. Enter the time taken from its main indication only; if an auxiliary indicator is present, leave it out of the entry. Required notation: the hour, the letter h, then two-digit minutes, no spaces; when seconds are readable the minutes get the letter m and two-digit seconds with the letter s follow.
8h13
